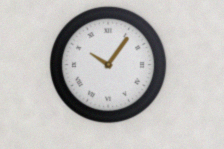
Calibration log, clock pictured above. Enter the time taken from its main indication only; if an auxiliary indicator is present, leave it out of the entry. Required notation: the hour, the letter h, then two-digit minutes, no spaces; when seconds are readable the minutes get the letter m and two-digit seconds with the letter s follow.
10h06
